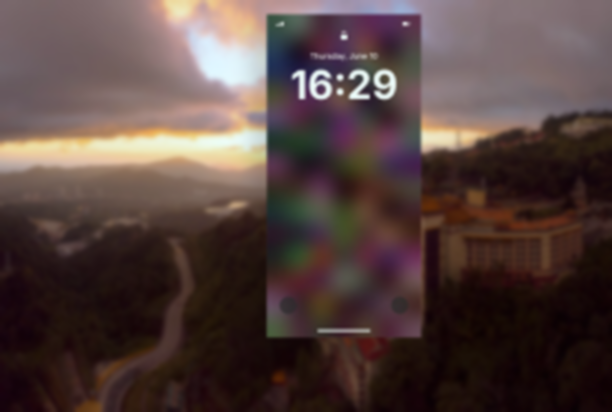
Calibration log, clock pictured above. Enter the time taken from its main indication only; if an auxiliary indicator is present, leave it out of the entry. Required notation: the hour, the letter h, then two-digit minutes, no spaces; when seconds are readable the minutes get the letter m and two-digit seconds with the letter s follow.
16h29
